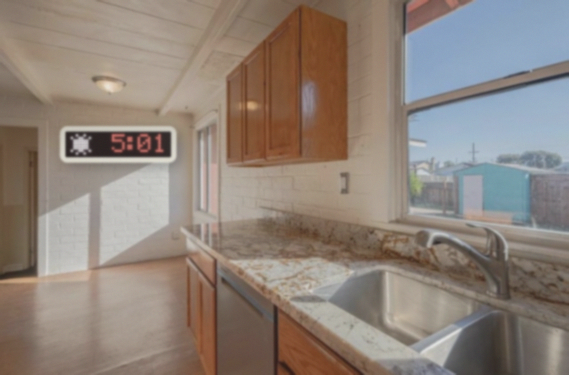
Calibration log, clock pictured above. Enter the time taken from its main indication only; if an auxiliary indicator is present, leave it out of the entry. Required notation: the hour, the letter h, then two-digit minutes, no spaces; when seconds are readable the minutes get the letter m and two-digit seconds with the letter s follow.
5h01
